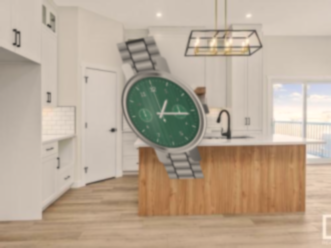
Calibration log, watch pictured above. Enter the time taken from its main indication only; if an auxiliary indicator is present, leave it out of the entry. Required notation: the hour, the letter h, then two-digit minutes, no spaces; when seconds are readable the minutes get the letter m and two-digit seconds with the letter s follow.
1h16
